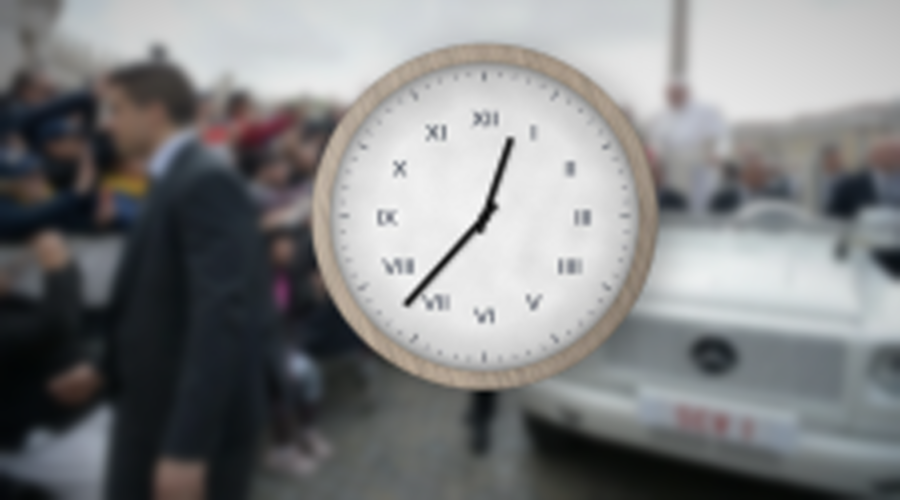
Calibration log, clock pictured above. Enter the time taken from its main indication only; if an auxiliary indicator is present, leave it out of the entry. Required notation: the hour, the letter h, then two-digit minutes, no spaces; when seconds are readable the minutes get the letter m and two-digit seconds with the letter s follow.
12h37
